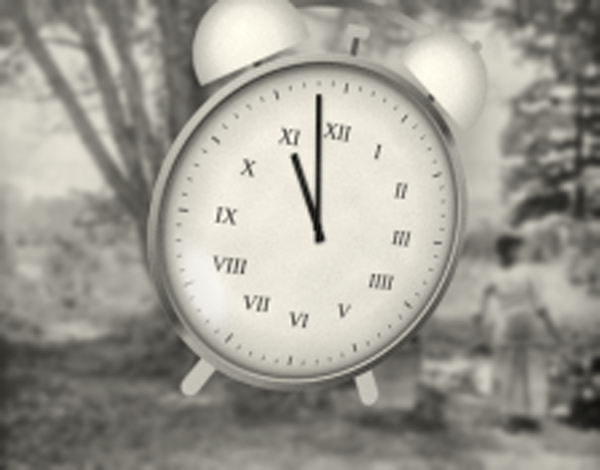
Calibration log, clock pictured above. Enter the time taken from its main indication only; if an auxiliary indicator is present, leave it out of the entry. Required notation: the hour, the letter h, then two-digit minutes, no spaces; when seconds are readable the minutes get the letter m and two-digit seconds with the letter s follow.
10h58
